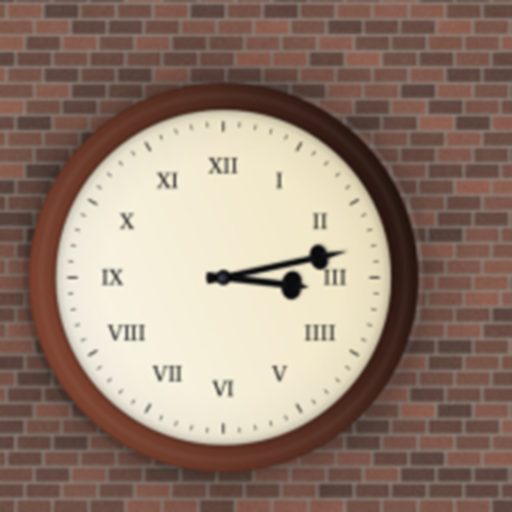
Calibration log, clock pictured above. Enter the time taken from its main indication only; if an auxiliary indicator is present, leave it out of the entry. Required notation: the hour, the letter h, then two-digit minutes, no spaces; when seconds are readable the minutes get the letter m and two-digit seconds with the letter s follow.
3h13
